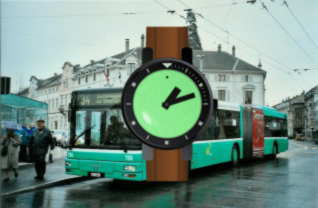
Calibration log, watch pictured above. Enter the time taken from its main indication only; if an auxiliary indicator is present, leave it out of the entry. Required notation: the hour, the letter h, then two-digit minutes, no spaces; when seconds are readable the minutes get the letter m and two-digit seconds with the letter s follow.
1h12
